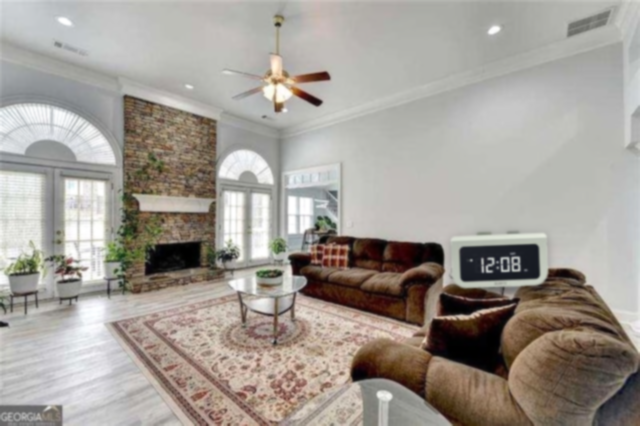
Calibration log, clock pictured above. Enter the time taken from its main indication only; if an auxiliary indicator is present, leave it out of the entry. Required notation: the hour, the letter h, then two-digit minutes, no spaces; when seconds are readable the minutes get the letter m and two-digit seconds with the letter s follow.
12h08
